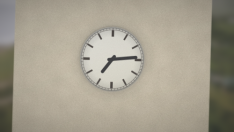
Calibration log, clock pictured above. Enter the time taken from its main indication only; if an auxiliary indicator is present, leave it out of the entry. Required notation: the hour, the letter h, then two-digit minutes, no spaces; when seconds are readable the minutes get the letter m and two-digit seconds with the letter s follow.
7h14
